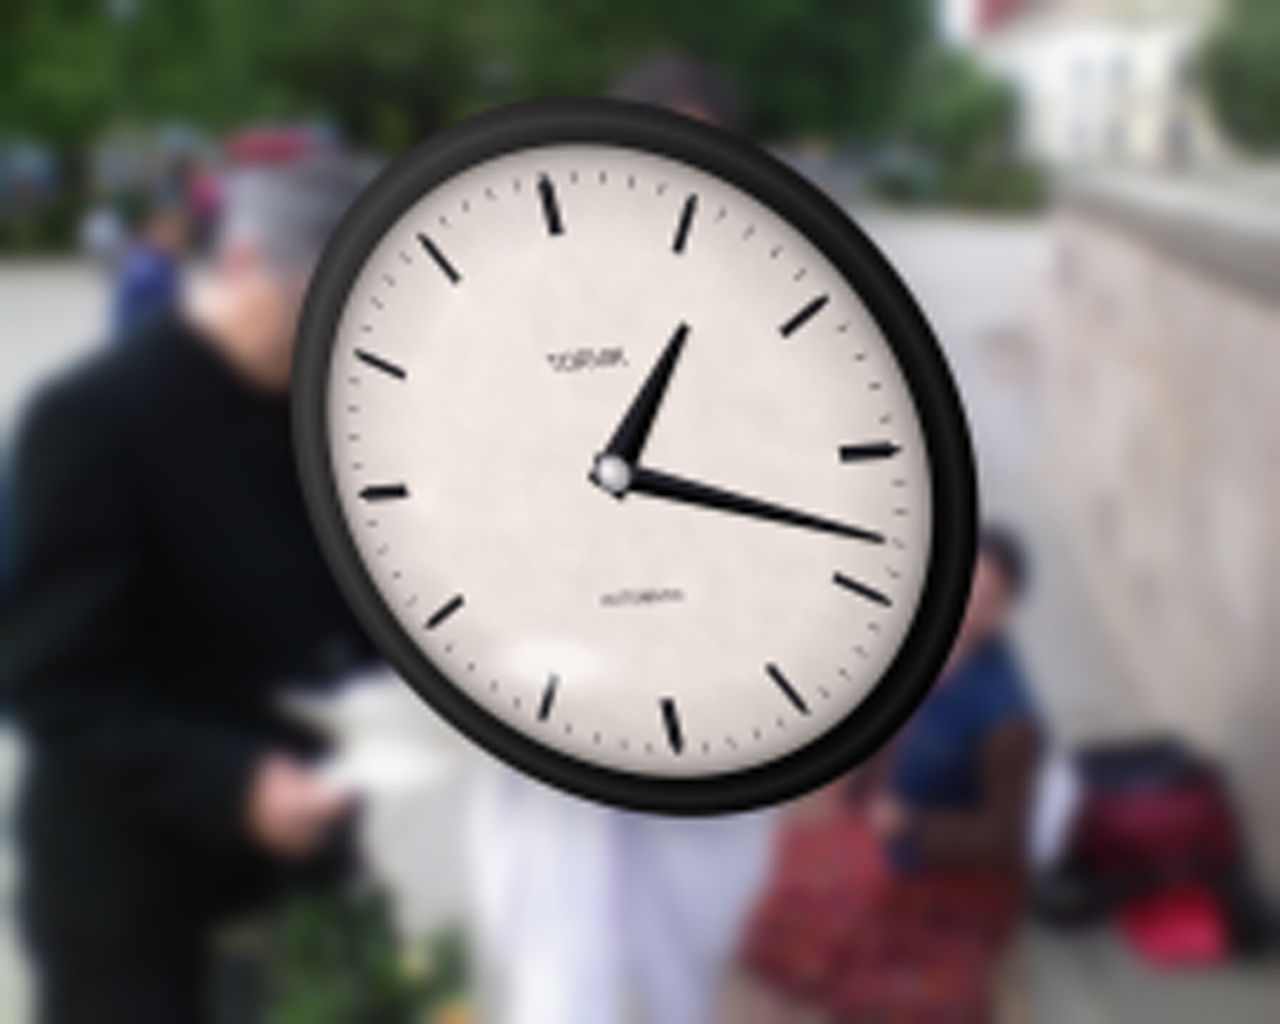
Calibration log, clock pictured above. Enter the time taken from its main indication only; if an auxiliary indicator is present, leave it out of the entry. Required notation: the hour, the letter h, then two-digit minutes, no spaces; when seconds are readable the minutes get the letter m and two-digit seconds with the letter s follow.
1h18
